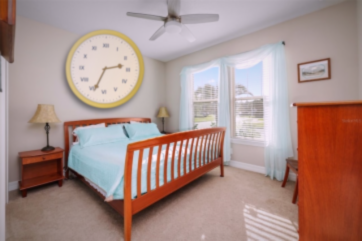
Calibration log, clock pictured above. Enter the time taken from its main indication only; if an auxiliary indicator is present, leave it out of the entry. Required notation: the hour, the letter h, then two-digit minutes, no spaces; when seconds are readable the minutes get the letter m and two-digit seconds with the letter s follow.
2h34
